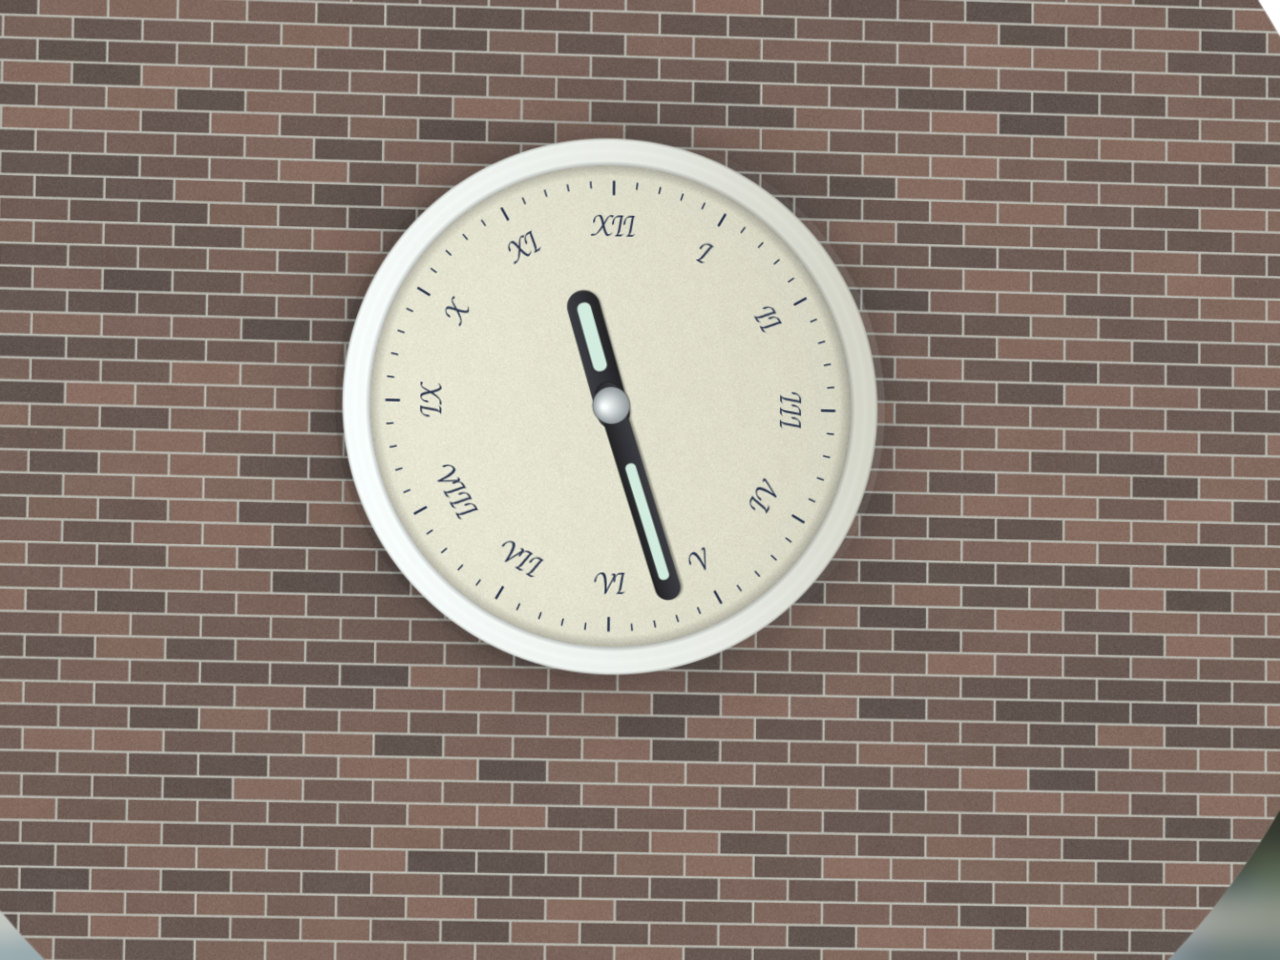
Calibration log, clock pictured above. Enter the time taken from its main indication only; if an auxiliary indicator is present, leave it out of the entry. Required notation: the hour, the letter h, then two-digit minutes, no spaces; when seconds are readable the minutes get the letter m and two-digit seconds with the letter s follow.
11h27
